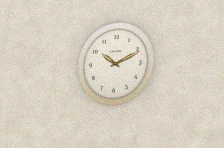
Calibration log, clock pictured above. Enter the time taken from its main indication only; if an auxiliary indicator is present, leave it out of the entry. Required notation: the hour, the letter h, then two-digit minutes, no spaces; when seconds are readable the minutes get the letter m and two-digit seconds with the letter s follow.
10h11
